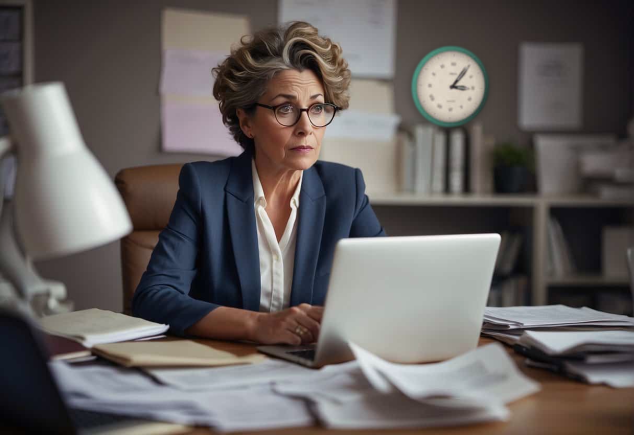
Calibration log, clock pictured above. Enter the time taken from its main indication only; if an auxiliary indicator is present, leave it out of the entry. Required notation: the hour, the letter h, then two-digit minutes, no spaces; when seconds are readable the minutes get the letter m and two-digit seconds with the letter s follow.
3h06
